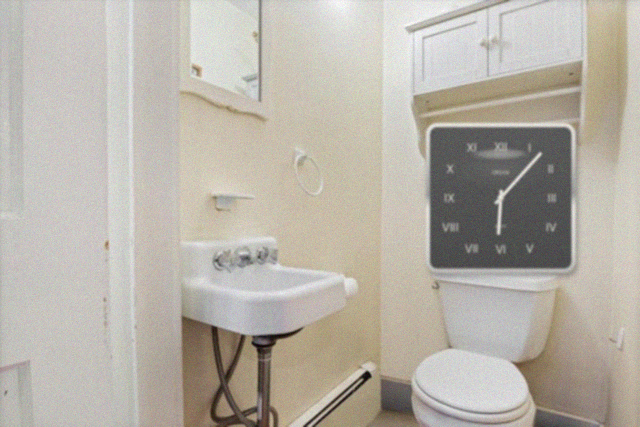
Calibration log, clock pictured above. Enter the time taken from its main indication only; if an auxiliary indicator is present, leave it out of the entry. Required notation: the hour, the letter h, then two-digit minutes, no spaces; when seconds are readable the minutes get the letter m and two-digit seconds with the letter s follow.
6h07
